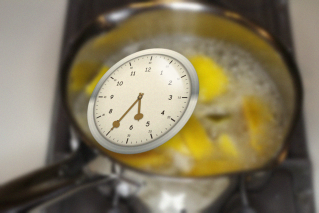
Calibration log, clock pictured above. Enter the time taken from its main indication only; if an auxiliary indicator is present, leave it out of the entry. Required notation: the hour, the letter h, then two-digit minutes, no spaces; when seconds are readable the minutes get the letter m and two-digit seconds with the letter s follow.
5h35
